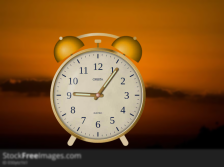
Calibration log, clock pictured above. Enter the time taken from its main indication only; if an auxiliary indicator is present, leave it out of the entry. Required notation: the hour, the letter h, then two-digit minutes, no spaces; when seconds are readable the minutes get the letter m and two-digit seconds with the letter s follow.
9h06
